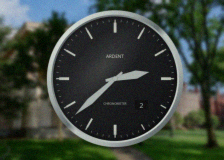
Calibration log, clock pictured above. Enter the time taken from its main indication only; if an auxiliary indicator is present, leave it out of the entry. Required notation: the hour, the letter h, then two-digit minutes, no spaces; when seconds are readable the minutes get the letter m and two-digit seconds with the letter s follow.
2h38
